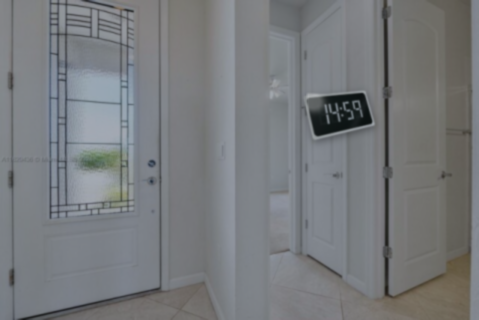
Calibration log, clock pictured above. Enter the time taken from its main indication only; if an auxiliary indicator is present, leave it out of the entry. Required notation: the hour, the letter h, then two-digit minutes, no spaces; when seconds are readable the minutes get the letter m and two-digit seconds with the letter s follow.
14h59
